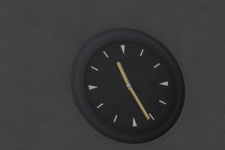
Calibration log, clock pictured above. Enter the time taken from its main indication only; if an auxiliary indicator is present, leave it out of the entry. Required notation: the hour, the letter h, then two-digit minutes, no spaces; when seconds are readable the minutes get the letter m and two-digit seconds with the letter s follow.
11h26
